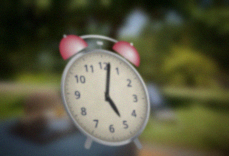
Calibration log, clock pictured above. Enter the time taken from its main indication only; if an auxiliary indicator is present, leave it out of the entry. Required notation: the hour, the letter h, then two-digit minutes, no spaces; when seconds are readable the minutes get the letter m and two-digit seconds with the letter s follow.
5h02
